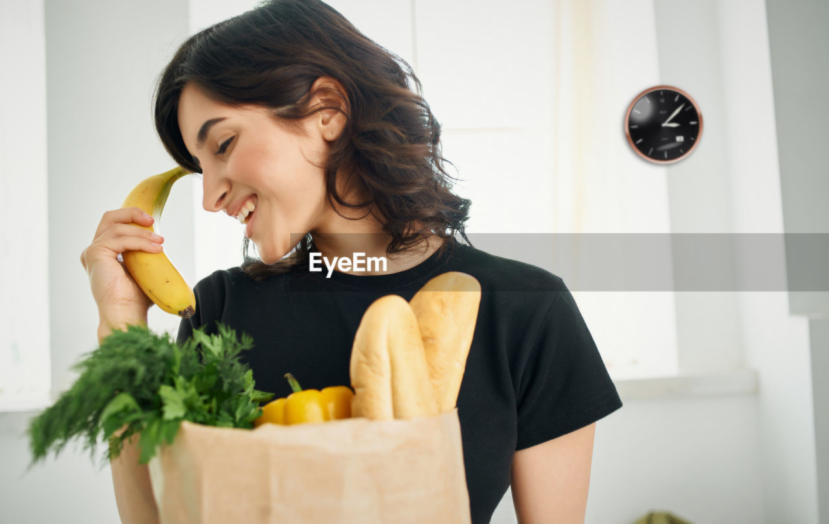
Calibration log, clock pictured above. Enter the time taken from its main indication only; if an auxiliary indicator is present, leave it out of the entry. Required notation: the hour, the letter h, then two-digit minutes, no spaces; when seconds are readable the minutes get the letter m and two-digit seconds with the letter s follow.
3h08
